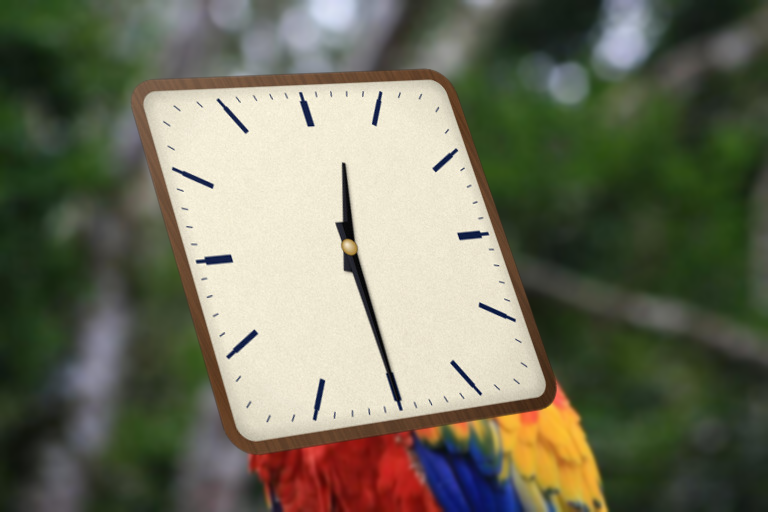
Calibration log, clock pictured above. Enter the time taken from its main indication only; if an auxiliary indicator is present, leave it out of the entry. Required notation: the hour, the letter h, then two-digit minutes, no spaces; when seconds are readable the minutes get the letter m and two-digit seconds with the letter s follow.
12h30
